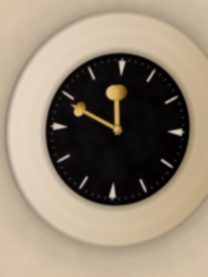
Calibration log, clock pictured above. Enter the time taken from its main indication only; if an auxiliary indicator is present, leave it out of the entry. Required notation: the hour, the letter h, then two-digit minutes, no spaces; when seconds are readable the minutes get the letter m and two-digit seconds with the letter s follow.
11h49
